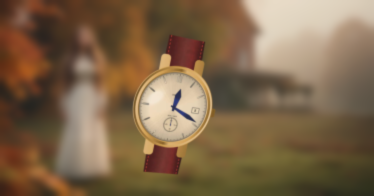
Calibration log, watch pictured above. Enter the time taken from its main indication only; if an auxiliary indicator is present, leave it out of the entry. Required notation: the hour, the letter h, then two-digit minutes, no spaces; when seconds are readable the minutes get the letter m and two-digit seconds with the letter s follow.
12h19
